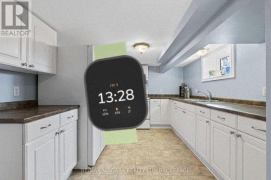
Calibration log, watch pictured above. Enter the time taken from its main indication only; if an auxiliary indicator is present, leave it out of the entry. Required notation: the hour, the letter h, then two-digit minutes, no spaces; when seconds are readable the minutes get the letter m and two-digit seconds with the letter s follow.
13h28
